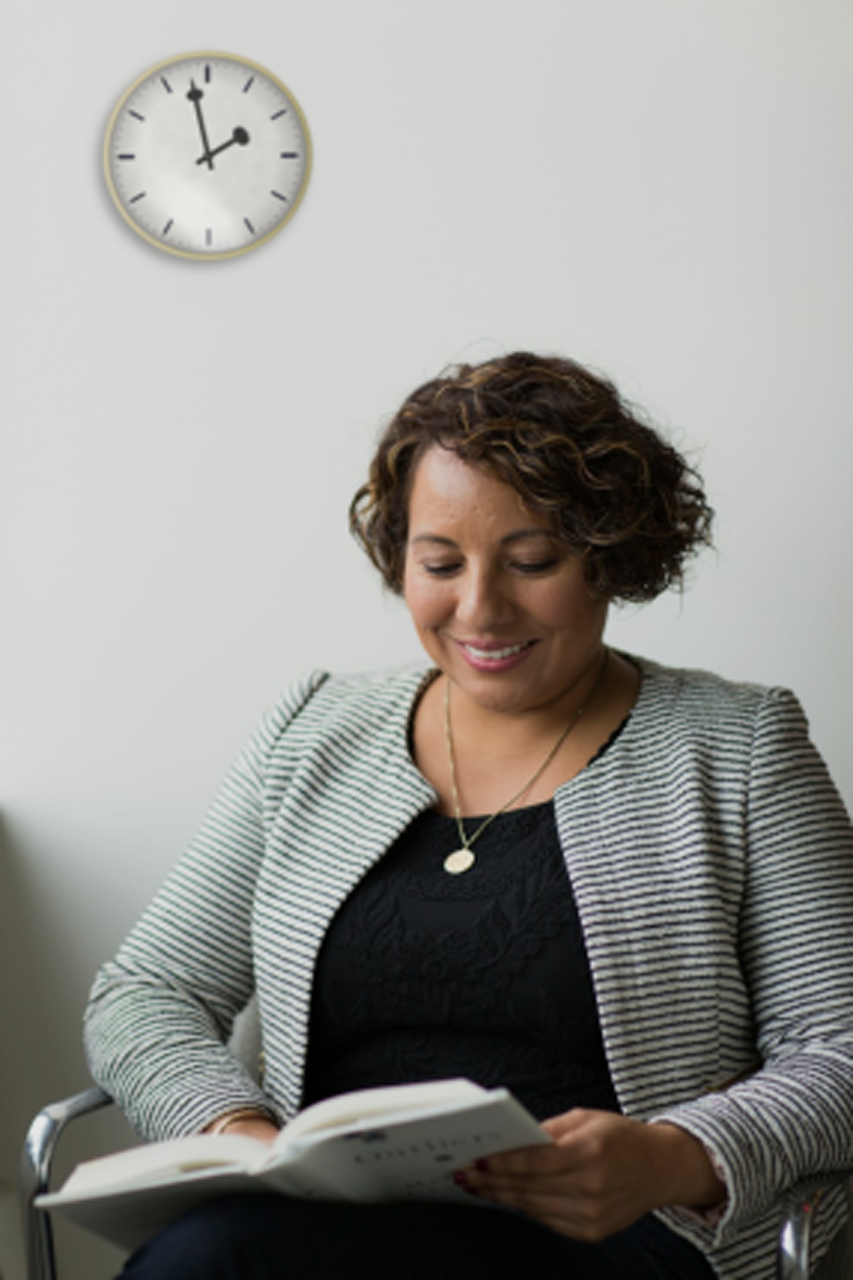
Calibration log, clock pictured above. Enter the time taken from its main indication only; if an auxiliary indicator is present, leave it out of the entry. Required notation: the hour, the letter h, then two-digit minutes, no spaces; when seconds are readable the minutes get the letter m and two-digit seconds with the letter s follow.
1h58
